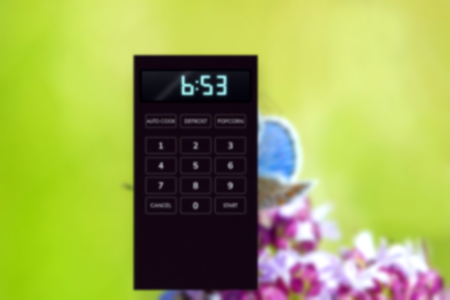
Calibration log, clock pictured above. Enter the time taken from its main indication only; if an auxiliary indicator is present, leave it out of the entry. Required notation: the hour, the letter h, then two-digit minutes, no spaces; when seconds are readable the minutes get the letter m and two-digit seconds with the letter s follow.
6h53
